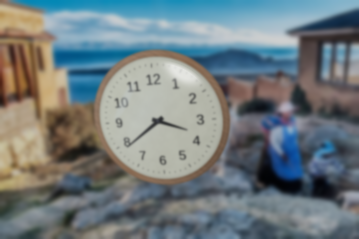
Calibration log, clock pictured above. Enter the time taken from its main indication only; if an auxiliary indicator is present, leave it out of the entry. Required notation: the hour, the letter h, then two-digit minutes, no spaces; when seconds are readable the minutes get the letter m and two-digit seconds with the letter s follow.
3h39
